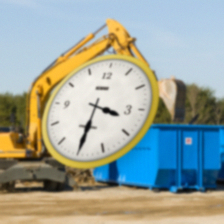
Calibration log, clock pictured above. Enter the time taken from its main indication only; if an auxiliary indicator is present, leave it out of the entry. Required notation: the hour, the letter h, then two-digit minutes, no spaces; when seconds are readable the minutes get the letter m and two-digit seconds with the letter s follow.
3h30
